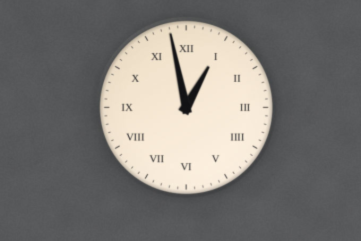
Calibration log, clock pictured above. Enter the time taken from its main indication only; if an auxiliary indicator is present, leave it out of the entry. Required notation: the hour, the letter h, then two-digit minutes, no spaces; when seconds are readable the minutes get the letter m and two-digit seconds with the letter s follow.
12h58
